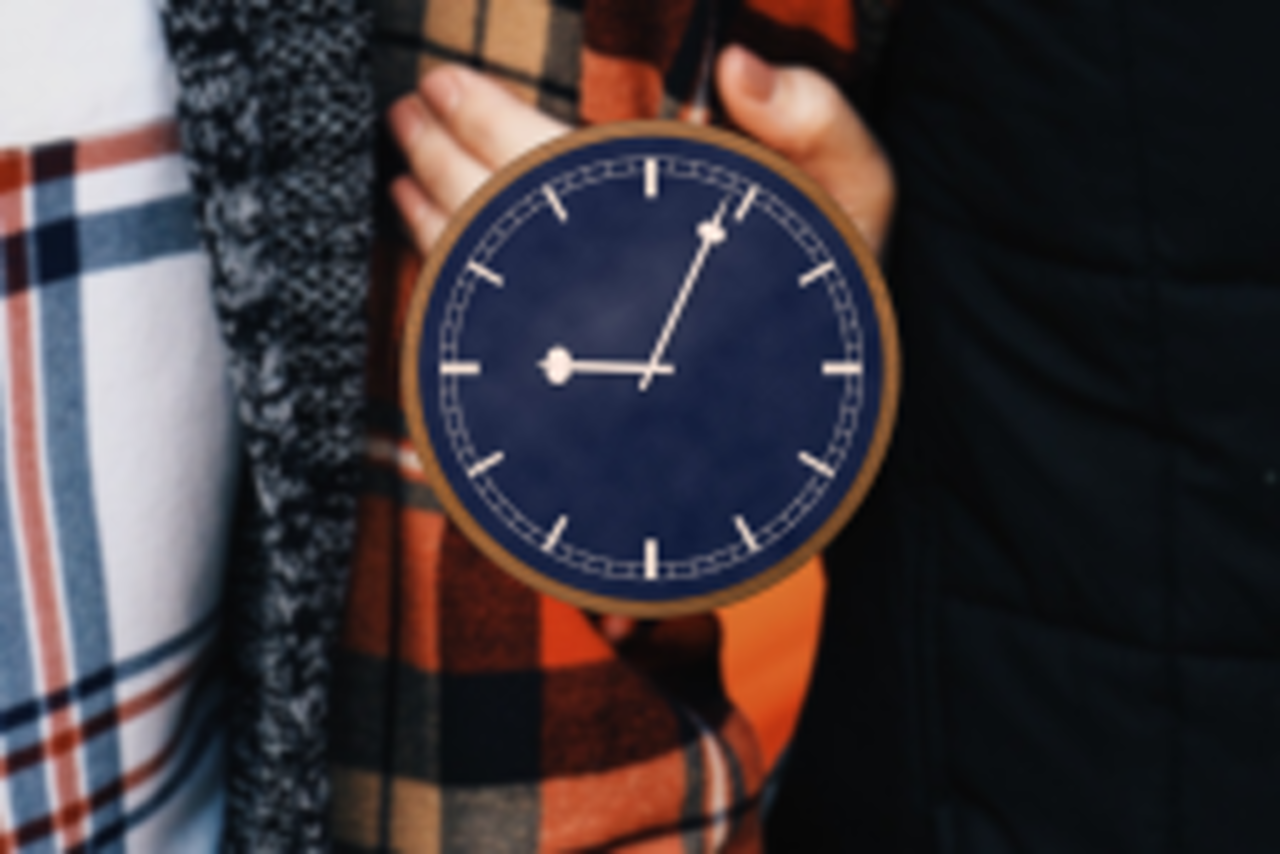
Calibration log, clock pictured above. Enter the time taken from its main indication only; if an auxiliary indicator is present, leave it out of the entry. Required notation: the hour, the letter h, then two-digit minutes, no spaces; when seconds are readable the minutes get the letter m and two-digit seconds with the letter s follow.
9h04
